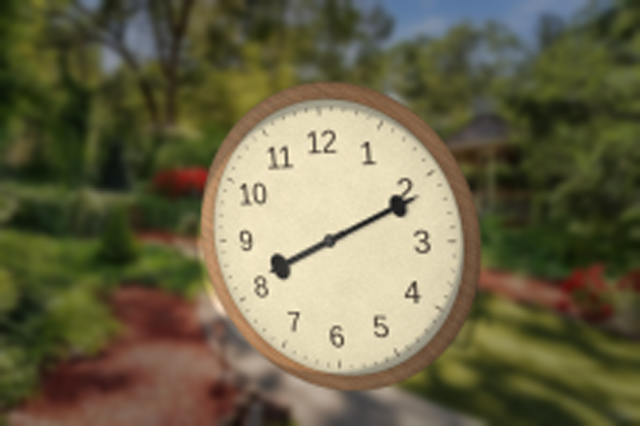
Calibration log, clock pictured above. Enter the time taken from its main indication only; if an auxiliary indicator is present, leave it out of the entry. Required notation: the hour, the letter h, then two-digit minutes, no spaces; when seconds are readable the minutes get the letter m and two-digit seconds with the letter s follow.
8h11
